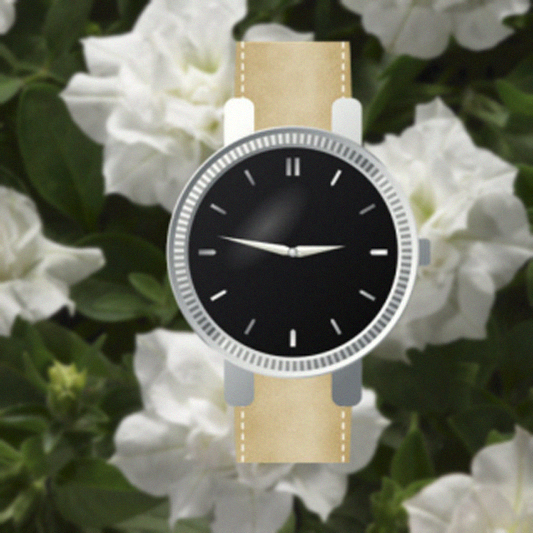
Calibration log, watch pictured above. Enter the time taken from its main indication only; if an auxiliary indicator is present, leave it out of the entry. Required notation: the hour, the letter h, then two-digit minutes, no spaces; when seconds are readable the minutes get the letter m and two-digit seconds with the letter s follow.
2h47
